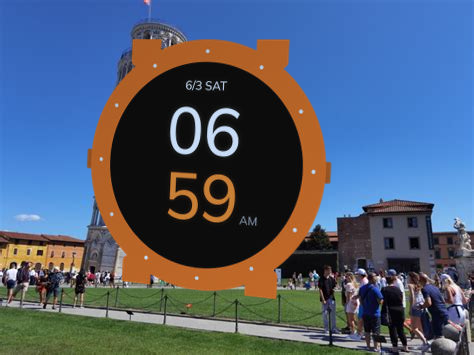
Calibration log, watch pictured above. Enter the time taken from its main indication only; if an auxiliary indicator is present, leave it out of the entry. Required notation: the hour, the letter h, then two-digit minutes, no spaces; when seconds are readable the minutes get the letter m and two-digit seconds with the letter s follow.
6h59
